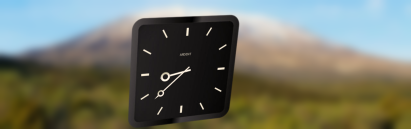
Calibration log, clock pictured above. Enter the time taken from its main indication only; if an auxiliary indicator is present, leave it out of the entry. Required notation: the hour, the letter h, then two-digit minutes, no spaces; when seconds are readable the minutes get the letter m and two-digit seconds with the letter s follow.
8h38
